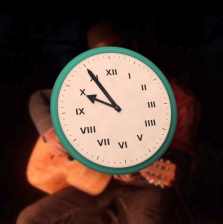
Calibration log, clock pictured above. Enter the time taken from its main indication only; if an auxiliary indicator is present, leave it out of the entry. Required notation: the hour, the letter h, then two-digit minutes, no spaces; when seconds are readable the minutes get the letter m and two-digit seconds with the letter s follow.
9h55
